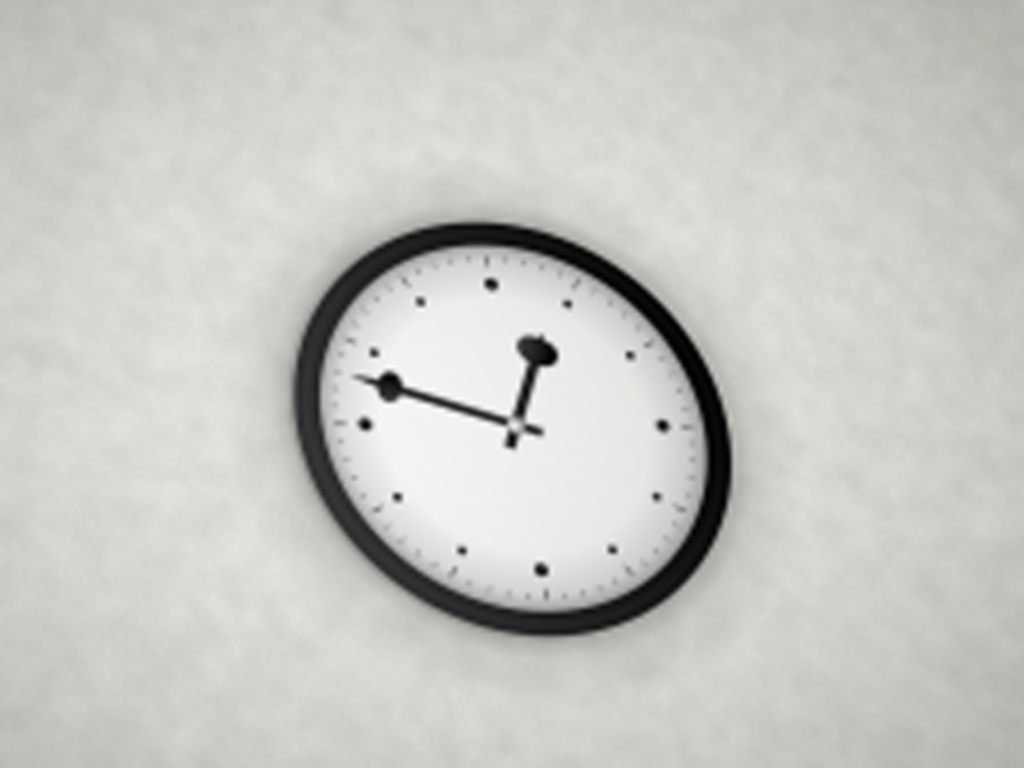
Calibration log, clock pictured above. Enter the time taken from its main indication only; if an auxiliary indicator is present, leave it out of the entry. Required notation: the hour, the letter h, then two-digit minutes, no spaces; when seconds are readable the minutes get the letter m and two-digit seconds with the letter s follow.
12h48
